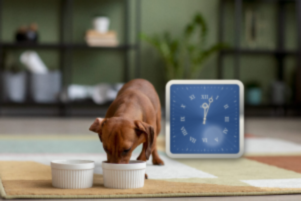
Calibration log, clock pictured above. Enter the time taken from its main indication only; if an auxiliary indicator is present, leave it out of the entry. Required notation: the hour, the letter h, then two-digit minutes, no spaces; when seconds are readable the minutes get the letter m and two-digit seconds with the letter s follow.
12h03
